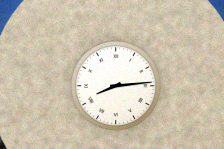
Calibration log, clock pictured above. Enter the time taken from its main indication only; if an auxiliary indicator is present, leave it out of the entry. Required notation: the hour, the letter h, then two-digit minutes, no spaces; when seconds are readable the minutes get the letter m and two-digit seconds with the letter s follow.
8h14
